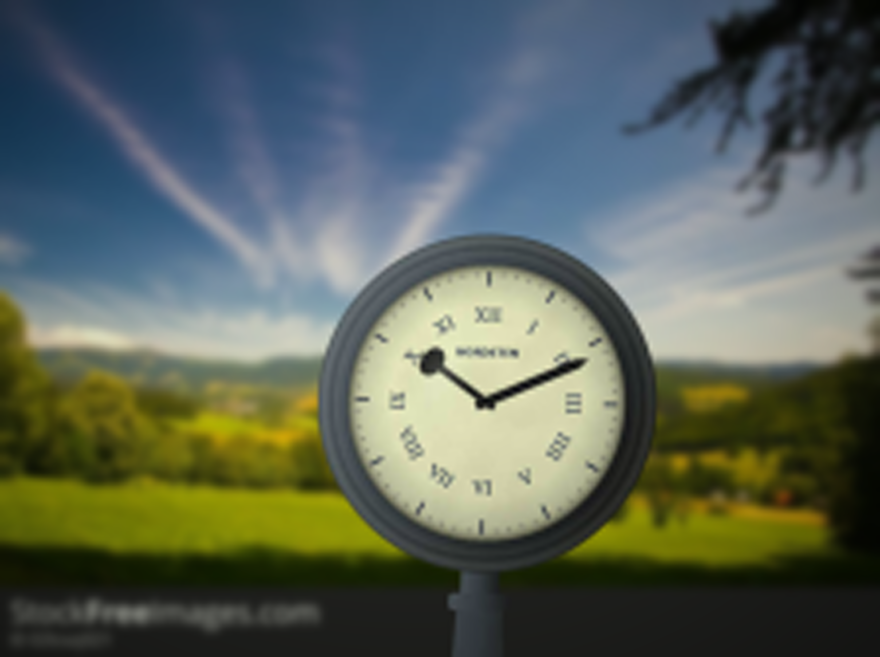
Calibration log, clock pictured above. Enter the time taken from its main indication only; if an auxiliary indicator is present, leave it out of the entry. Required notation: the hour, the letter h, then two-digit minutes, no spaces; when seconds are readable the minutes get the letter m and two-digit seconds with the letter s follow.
10h11
